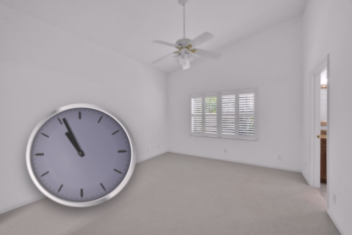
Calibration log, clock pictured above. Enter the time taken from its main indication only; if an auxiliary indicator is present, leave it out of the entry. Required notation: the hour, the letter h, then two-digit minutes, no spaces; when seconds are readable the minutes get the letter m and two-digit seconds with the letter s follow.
10h56
